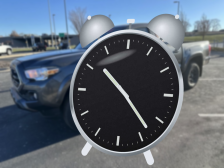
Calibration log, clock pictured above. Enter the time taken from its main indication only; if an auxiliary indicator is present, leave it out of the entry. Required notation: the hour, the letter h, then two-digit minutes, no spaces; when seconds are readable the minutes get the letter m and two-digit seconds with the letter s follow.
10h23
